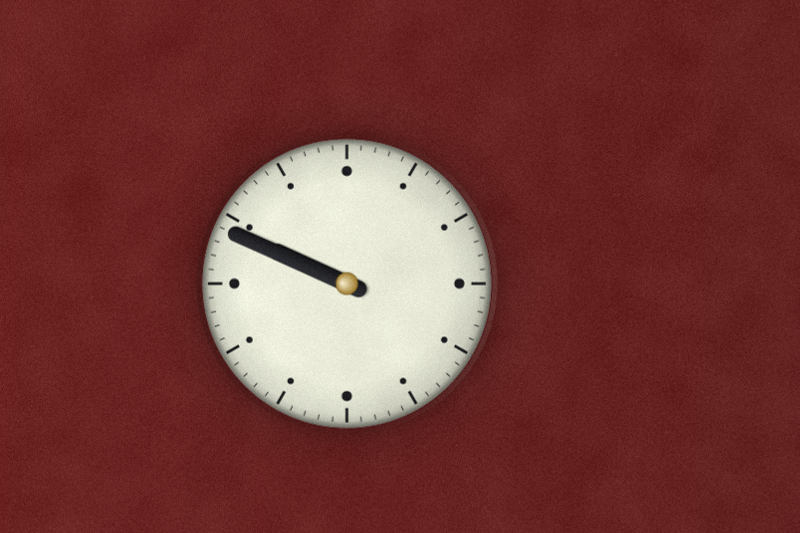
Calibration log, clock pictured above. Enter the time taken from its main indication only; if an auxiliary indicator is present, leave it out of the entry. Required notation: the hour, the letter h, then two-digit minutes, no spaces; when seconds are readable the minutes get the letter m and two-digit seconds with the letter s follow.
9h49
